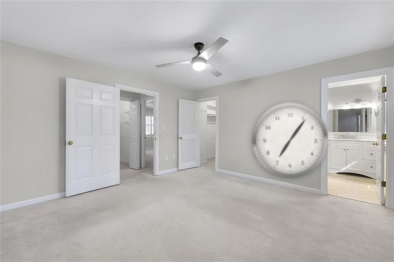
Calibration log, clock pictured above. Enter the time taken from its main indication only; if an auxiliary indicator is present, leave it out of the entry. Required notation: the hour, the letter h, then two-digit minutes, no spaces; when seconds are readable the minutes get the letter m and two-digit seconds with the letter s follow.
7h06
